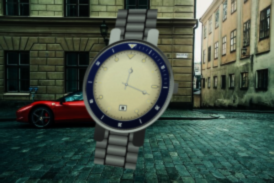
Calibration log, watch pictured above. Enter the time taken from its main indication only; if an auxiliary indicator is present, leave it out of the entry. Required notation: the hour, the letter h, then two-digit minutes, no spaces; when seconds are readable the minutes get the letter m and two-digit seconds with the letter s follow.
12h18
